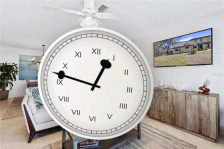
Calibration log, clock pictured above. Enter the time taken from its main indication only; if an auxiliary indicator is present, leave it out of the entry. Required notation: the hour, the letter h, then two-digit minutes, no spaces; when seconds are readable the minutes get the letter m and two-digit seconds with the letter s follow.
12h47
